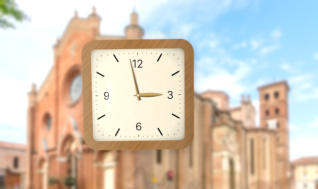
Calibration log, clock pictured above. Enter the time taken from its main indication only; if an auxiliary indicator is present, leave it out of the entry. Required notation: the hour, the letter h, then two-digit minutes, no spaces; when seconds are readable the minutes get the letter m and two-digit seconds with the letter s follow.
2h58
